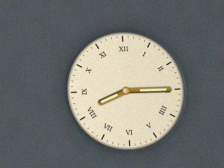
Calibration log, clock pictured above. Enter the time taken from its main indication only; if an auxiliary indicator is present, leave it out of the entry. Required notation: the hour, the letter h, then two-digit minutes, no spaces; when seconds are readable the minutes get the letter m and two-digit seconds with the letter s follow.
8h15
